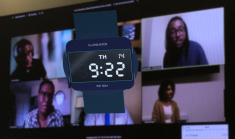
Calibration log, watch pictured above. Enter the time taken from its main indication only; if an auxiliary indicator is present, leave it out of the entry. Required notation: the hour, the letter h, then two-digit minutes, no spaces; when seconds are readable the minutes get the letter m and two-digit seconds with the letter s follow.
9h22
